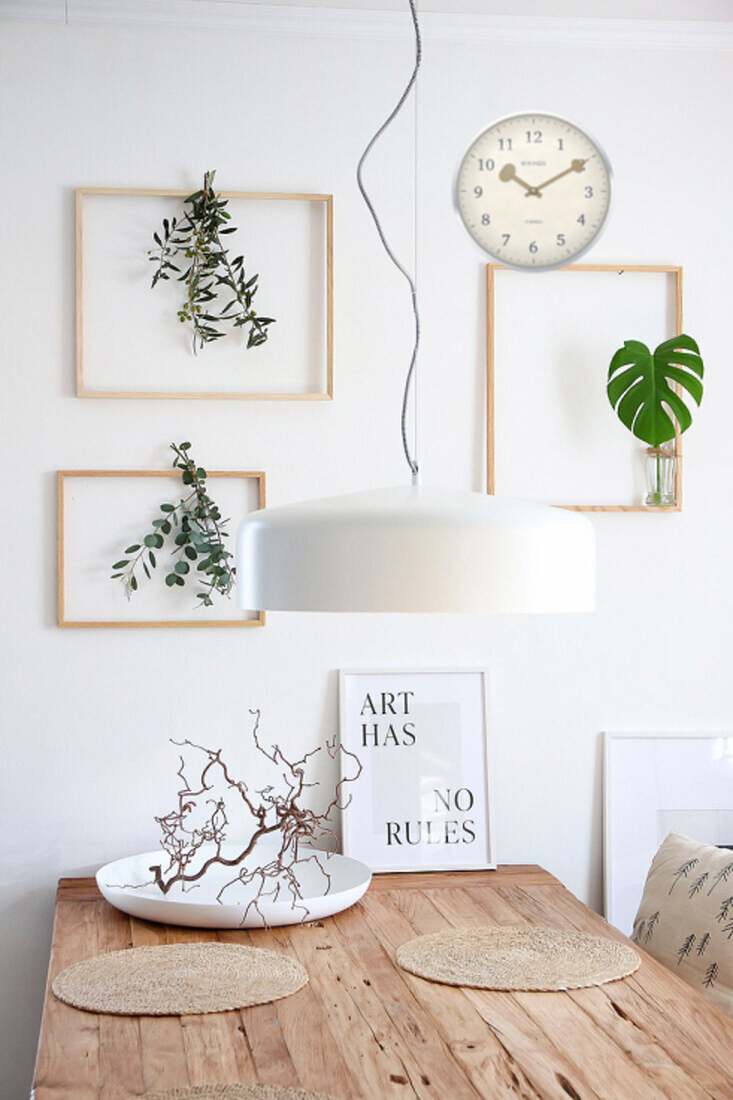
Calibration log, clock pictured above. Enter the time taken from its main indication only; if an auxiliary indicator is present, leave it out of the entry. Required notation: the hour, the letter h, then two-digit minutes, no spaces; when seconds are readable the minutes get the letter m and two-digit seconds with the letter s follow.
10h10
